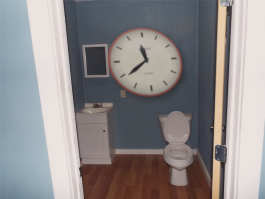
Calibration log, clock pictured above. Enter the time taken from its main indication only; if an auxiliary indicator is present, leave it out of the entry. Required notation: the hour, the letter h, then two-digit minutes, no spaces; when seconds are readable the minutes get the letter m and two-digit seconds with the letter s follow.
11h39
